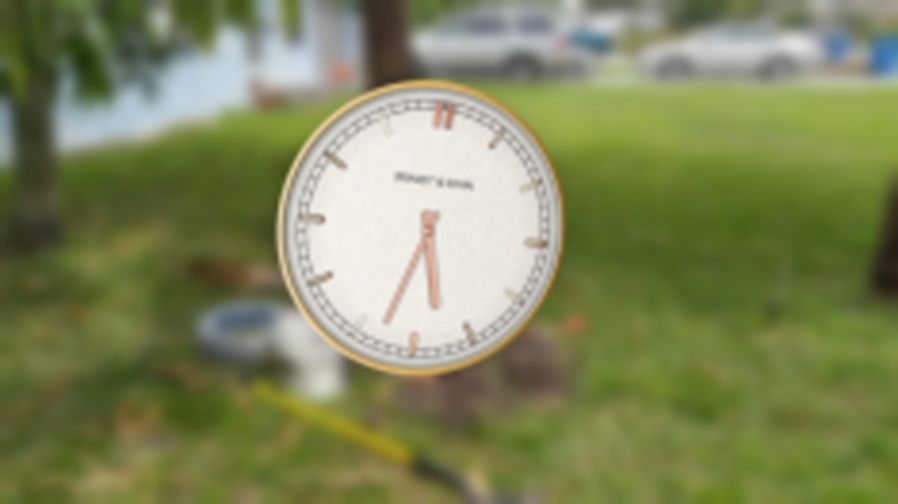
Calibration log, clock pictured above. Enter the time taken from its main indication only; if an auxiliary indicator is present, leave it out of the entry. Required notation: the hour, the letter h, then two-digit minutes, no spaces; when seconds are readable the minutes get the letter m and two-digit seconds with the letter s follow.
5h33
